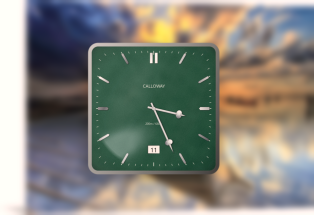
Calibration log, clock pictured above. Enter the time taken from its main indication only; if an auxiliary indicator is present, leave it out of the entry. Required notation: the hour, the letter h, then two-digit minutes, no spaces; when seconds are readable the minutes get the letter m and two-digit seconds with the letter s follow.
3h26
